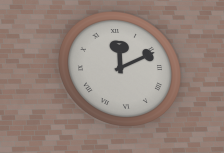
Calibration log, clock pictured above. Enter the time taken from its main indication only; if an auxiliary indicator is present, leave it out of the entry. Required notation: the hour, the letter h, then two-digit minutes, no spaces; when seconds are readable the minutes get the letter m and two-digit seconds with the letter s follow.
12h11
